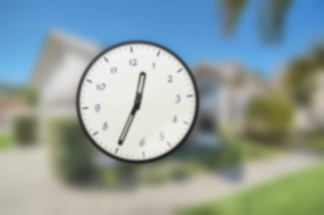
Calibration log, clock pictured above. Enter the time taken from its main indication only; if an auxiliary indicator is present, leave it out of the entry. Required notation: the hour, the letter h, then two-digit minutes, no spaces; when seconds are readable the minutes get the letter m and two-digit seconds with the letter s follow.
12h35
